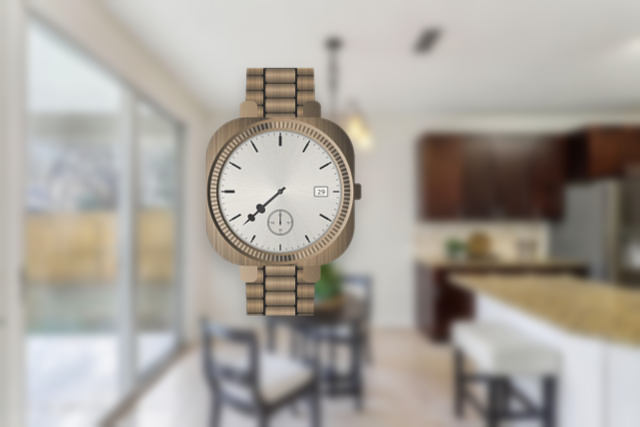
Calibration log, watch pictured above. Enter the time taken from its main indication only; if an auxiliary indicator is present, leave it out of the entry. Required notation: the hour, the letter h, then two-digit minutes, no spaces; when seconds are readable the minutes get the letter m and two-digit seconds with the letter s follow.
7h38
